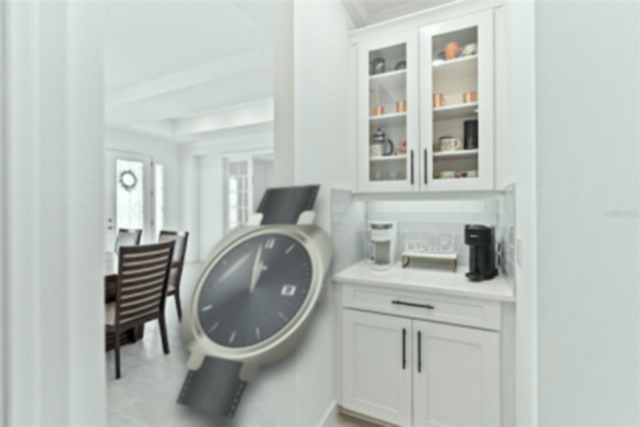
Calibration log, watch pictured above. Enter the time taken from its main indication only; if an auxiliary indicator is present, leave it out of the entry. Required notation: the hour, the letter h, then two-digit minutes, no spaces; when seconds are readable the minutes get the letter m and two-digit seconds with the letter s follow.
11h58
